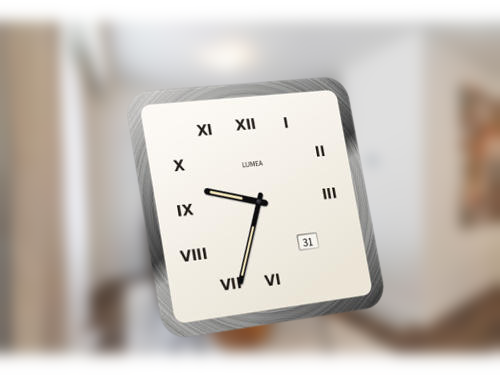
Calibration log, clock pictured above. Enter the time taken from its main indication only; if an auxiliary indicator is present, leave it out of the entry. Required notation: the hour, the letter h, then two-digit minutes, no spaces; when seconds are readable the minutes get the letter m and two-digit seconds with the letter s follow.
9h34
